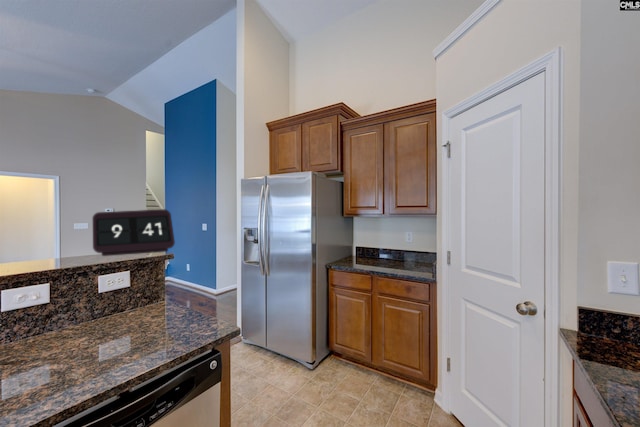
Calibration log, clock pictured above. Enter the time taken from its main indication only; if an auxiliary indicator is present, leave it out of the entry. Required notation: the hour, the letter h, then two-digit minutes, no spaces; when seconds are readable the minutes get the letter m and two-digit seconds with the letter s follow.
9h41
